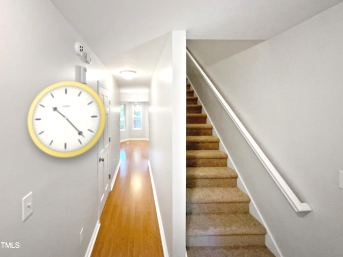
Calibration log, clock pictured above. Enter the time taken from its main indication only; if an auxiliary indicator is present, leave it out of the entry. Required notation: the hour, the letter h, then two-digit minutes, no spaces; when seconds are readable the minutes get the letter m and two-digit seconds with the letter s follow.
10h23
